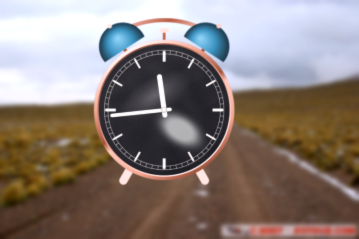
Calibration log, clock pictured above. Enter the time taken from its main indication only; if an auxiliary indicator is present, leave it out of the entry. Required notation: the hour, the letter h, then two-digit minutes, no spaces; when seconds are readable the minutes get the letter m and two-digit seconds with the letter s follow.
11h44
